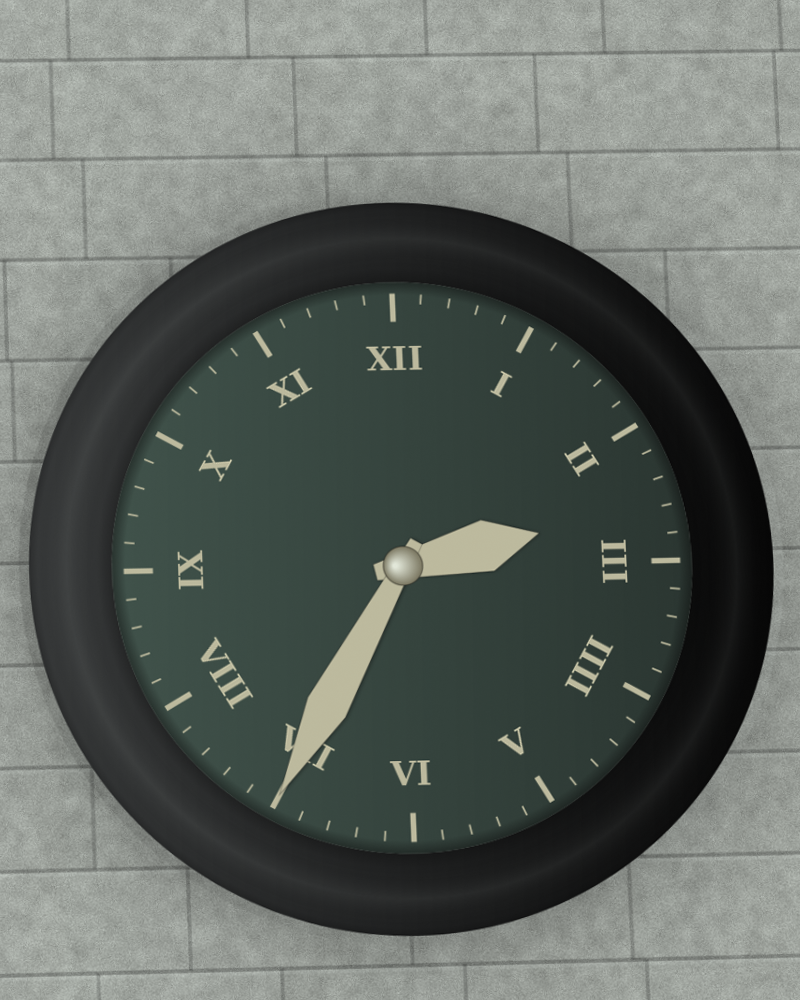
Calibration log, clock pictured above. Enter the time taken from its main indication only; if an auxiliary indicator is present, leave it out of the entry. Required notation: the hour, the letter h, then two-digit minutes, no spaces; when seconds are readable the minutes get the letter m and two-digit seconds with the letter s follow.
2h35
